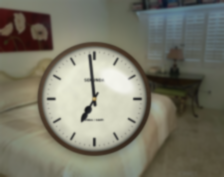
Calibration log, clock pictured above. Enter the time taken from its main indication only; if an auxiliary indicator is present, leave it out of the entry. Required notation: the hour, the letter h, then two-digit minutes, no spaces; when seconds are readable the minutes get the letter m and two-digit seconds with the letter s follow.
6h59
